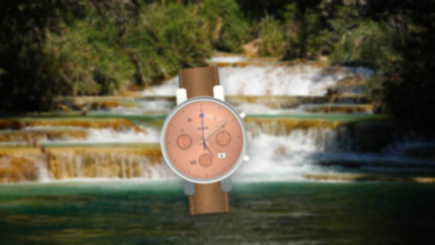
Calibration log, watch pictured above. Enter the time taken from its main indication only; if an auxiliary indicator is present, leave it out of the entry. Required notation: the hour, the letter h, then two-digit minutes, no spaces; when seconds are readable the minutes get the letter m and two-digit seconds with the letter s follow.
5h09
